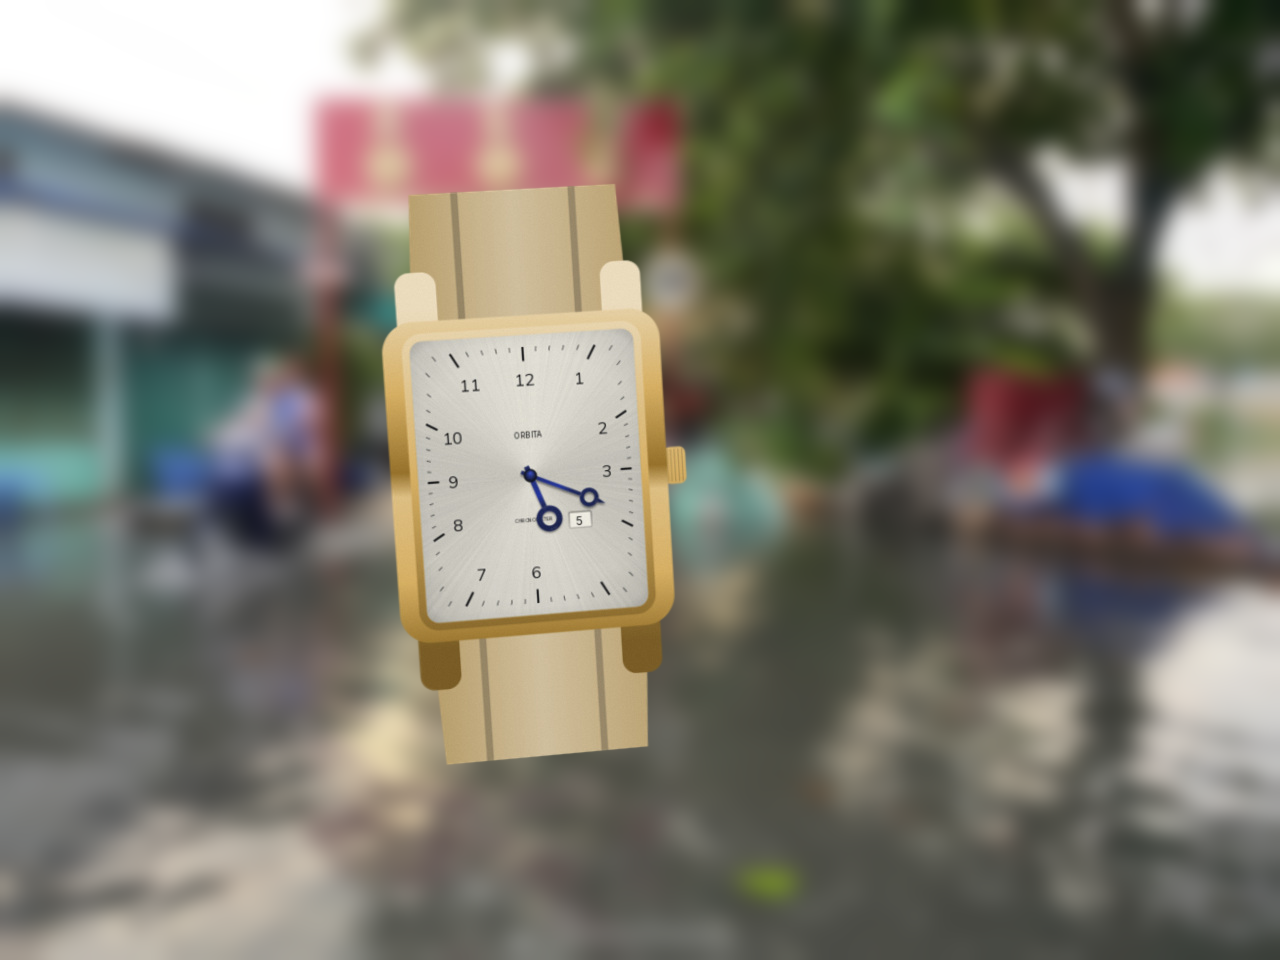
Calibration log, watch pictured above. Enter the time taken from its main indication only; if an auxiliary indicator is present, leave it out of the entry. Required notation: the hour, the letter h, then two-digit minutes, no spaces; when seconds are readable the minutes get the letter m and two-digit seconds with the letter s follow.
5h19
